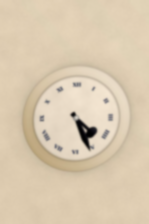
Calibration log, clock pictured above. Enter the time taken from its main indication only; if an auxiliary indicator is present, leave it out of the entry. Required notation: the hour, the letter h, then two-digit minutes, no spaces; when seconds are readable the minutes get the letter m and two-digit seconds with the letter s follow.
4h26
